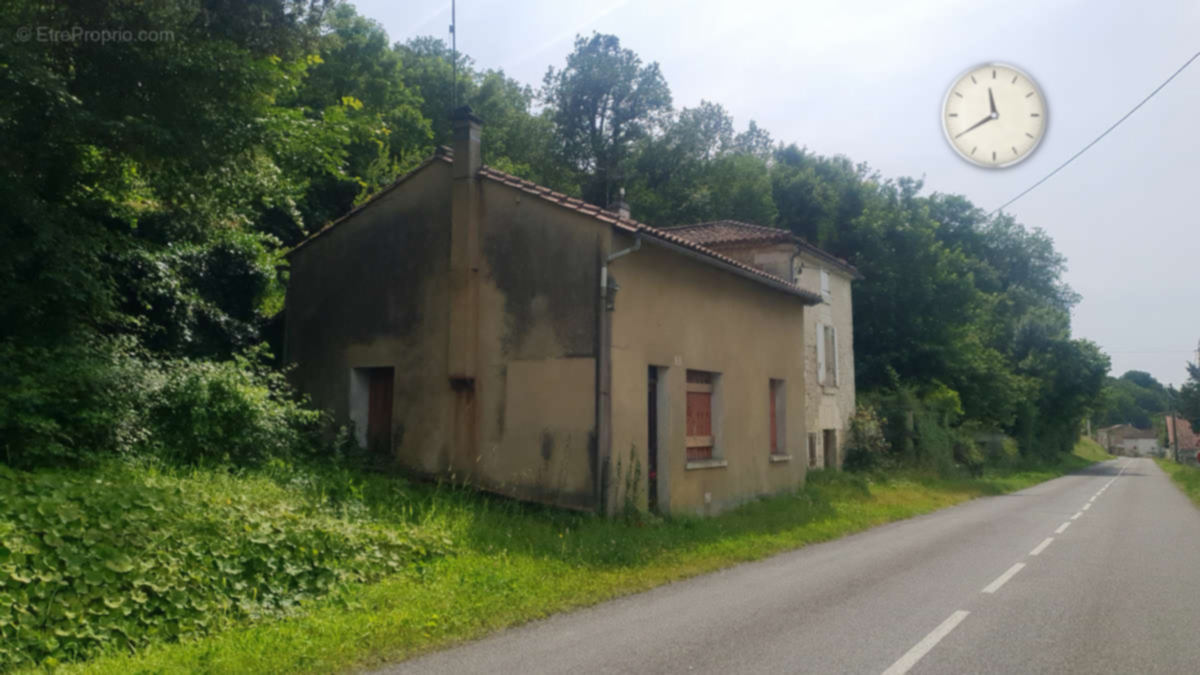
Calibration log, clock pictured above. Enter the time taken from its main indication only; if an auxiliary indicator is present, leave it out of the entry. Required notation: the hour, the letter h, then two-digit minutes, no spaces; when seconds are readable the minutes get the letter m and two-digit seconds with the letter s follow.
11h40
